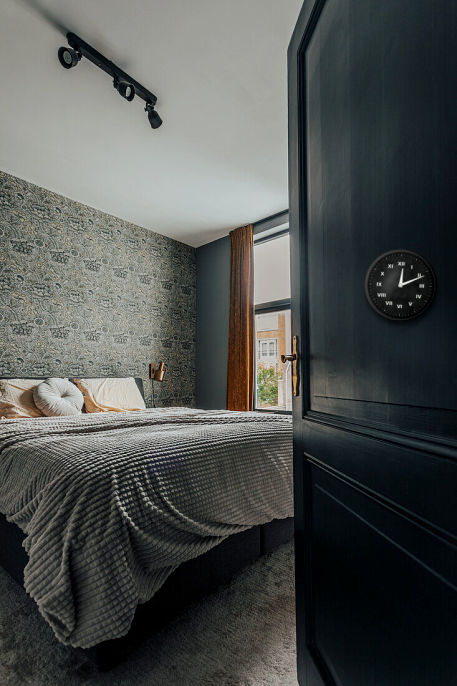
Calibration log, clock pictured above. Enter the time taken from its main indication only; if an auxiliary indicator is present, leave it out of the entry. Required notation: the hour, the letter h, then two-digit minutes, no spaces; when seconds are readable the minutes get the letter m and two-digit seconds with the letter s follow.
12h11
